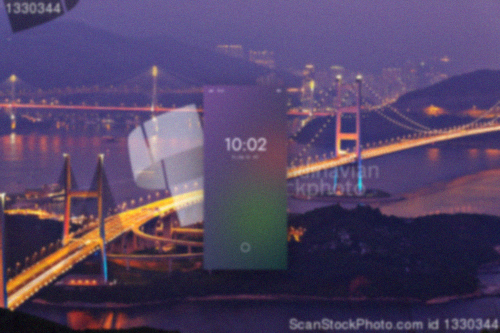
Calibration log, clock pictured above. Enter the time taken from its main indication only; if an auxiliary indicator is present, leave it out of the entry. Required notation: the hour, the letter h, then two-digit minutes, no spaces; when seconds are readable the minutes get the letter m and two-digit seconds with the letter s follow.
10h02
